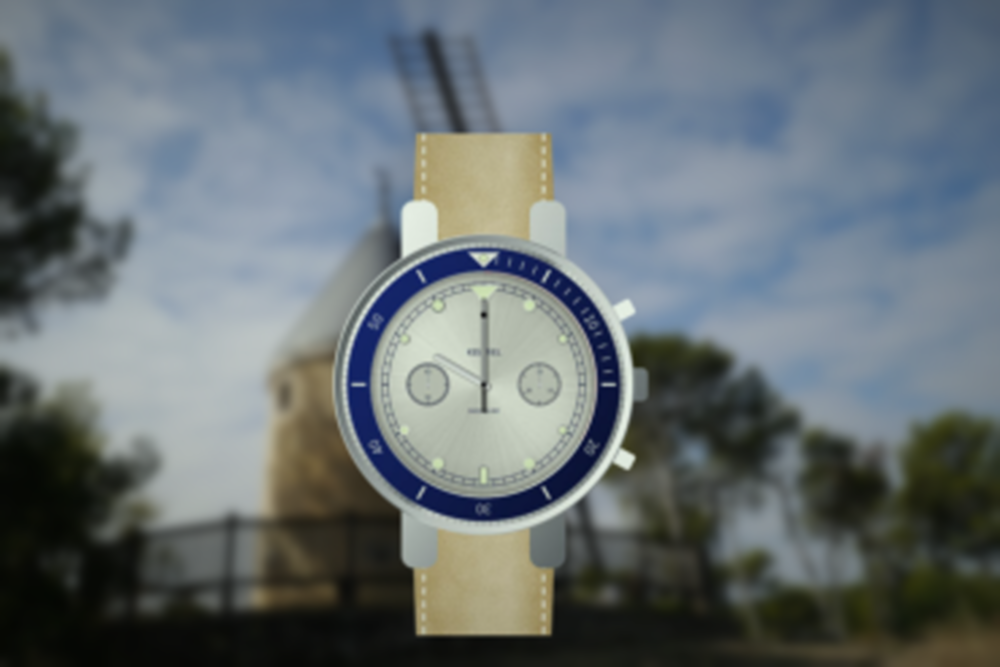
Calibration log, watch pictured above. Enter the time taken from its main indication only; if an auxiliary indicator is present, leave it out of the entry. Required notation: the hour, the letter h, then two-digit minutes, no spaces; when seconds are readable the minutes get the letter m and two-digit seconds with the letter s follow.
10h00
